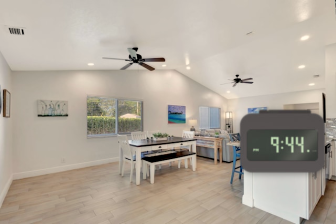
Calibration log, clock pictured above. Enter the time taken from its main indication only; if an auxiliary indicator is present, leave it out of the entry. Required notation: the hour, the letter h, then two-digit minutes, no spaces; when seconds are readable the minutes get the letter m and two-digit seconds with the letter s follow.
9h44
